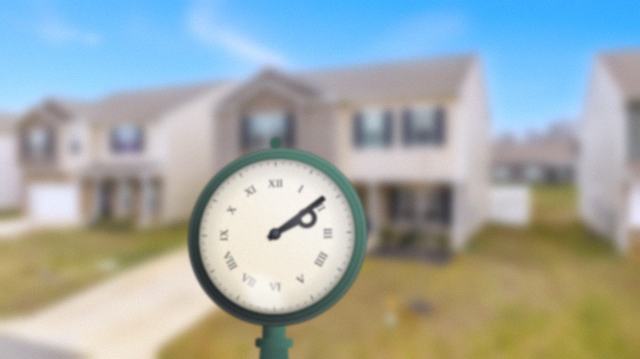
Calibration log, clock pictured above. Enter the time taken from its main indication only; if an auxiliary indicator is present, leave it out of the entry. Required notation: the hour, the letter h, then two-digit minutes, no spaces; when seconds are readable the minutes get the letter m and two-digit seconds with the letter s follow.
2h09
